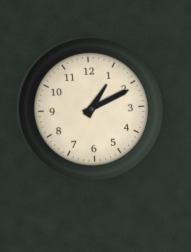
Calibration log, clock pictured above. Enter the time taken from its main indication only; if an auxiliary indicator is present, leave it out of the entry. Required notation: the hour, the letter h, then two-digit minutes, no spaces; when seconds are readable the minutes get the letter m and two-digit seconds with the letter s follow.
1h11
